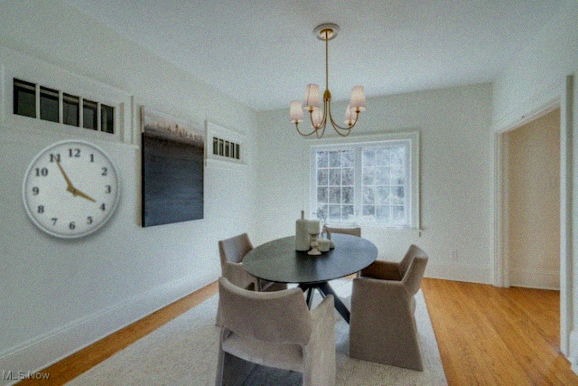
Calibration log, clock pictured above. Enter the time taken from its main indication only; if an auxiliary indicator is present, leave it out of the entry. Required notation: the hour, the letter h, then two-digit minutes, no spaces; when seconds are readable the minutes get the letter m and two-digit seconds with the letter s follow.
3h55
